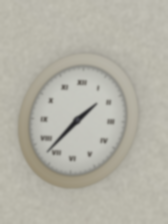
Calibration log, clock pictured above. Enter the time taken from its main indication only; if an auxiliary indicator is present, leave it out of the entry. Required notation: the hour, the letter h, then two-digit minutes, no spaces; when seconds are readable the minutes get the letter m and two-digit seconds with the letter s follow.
1h37
